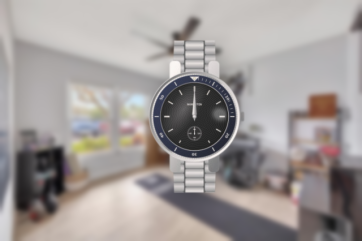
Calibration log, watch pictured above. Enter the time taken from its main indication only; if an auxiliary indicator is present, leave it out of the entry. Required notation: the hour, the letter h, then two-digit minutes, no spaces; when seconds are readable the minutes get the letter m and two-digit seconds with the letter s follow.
12h00
